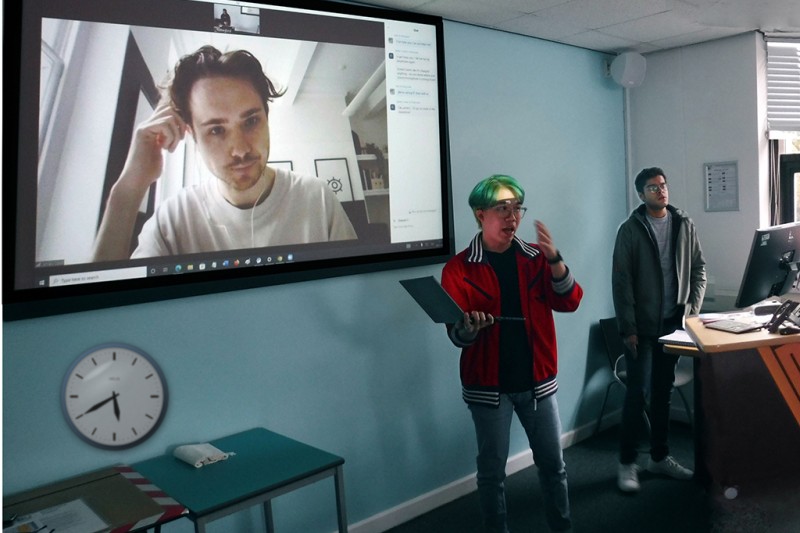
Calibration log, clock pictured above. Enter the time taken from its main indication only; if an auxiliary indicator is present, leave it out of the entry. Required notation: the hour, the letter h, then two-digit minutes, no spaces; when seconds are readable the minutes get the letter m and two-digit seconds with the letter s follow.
5h40
